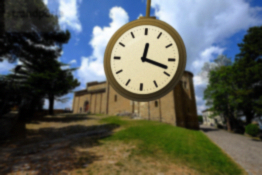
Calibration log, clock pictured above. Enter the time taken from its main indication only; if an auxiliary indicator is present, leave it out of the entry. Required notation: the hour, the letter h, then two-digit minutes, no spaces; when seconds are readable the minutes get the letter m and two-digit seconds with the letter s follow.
12h18
